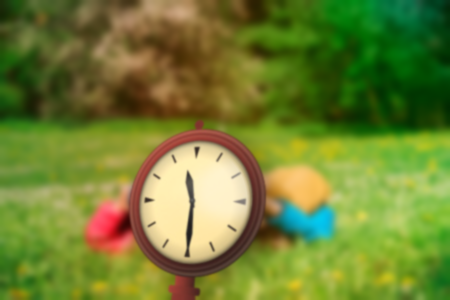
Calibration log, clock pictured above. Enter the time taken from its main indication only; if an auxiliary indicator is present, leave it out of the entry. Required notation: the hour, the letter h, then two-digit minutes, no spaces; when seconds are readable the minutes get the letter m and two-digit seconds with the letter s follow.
11h30
